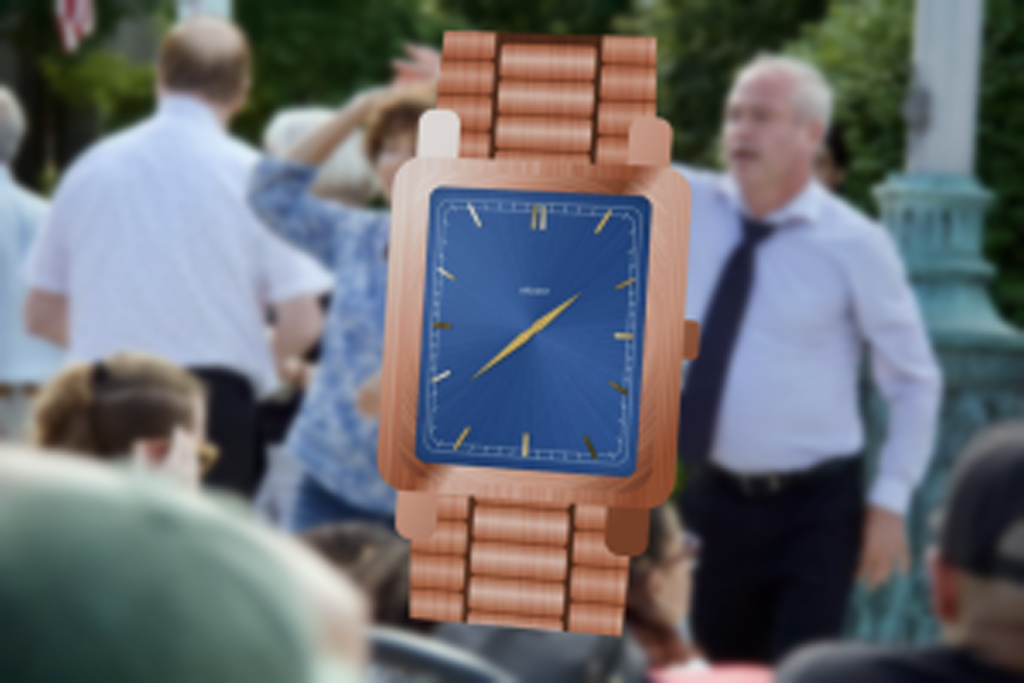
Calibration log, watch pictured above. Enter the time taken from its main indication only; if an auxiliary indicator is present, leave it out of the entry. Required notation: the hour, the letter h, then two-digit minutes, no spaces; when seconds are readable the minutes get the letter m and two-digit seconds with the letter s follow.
1h38
